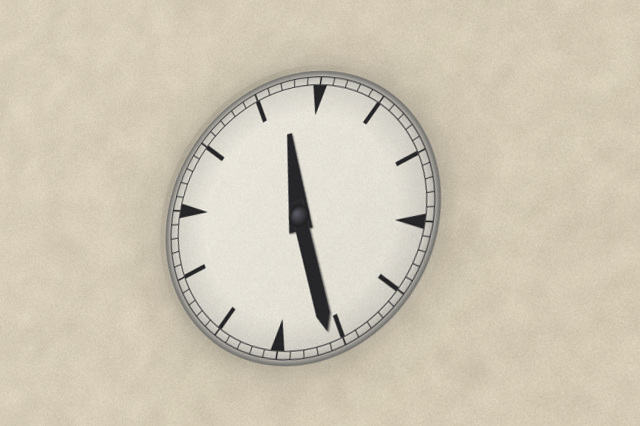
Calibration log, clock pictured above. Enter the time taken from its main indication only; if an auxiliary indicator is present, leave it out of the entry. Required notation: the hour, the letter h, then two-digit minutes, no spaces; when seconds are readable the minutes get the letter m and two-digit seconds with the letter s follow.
11h26
